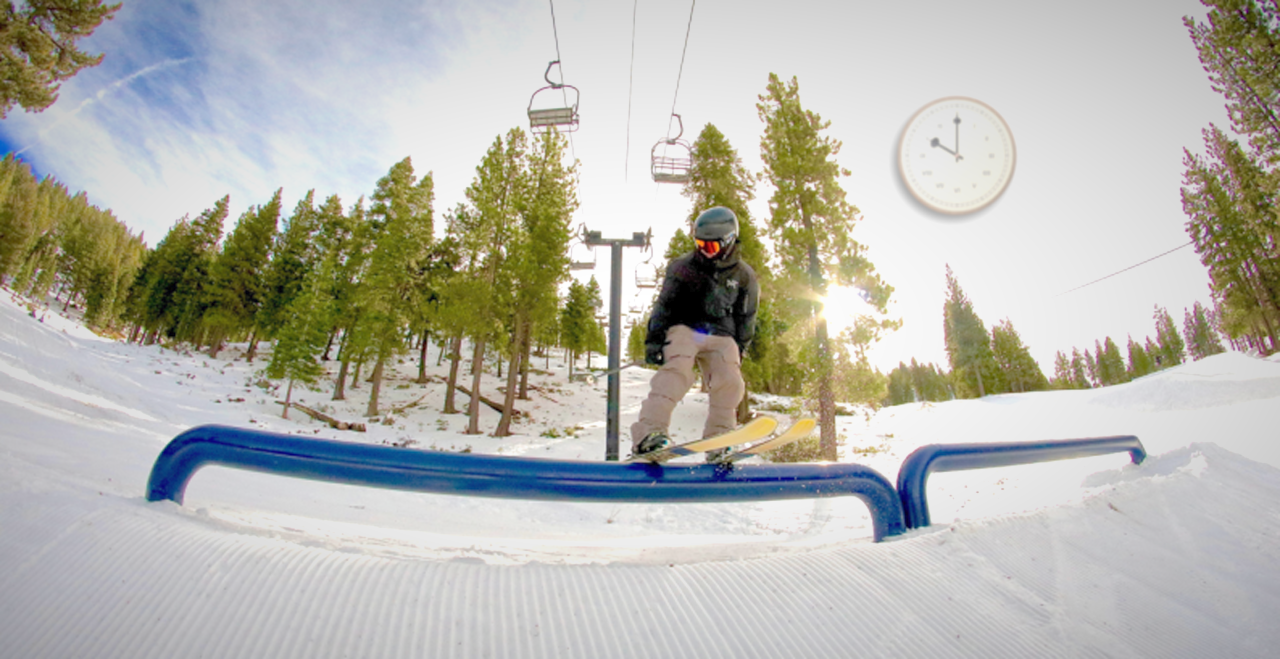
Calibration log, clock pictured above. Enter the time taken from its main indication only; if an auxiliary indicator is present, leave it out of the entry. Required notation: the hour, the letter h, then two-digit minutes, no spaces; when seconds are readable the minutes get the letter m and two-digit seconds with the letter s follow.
10h00
